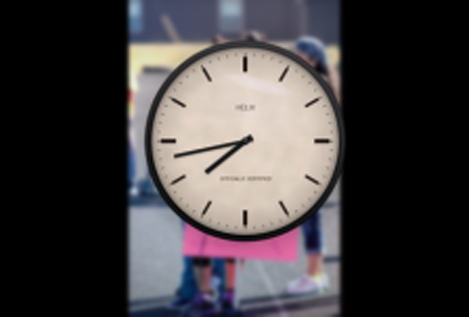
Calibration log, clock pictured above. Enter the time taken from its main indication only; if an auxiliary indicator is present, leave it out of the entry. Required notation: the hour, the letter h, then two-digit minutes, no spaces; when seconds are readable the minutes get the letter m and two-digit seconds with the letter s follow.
7h43
